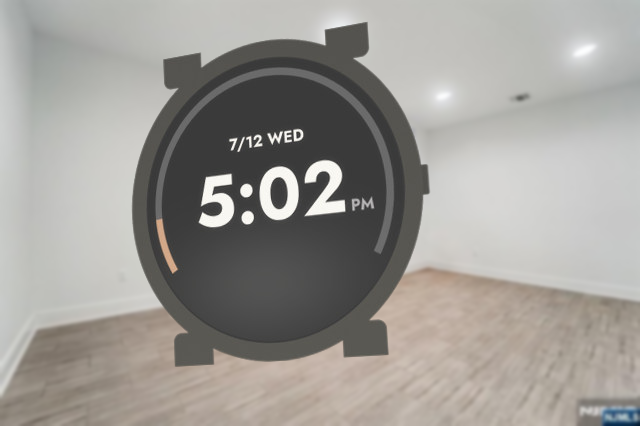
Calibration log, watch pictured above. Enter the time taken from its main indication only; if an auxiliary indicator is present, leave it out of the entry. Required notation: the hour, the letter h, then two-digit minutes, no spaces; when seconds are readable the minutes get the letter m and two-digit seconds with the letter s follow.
5h02
